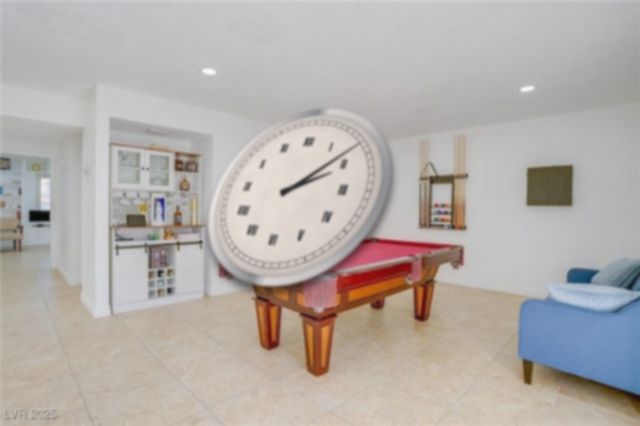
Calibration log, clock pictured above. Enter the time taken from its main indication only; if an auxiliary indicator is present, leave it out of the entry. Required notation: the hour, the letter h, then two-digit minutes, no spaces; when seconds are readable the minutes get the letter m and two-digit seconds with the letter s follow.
2h08
